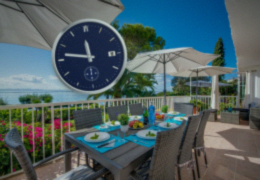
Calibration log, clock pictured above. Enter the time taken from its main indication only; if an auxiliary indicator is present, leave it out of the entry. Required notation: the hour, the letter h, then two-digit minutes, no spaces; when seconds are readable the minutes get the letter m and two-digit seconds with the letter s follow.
11h47
